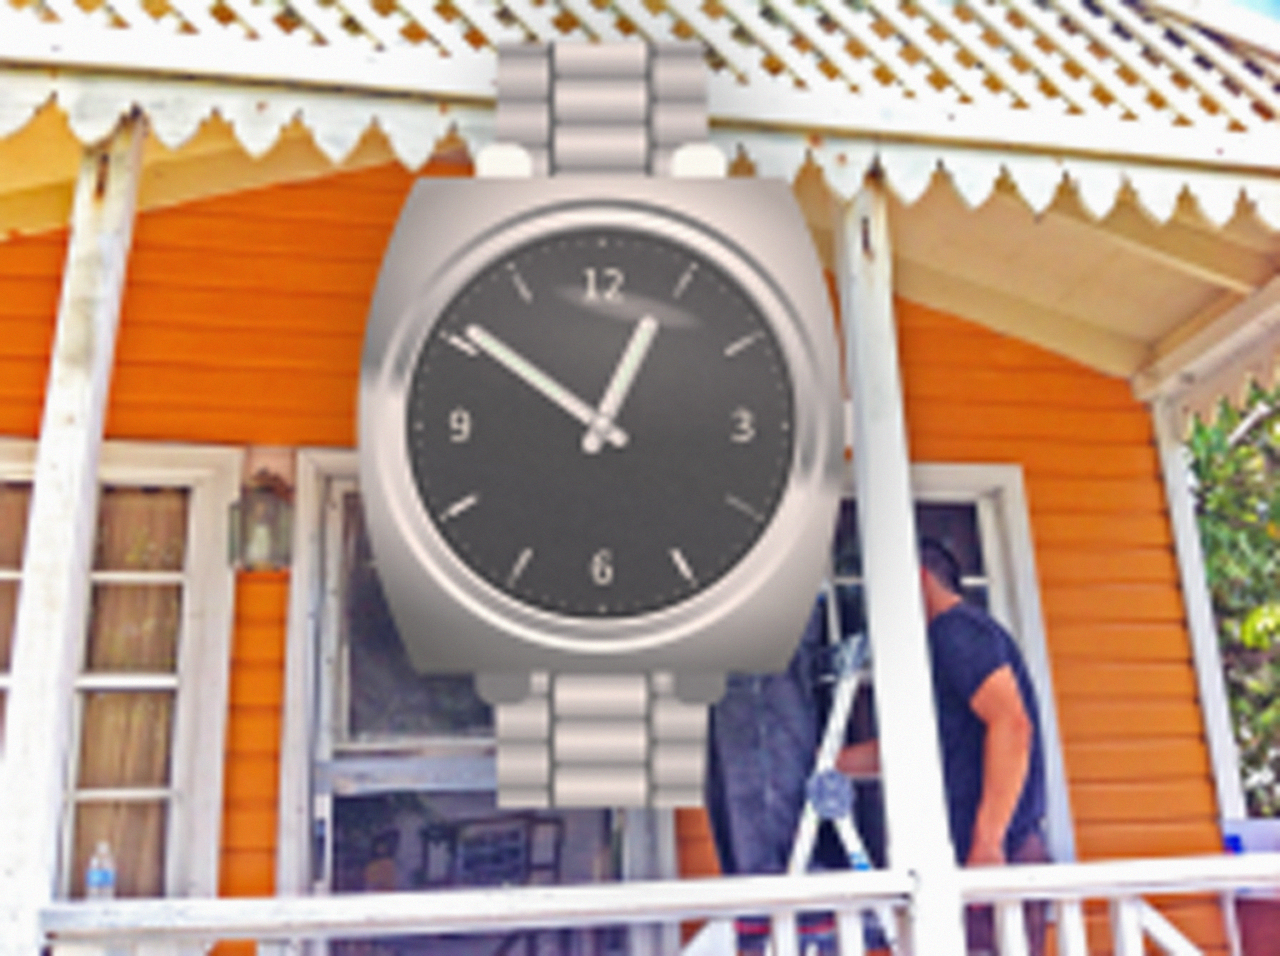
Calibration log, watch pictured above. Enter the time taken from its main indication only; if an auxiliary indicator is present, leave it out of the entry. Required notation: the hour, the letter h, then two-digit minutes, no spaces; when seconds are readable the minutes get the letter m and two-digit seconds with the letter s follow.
12h51
